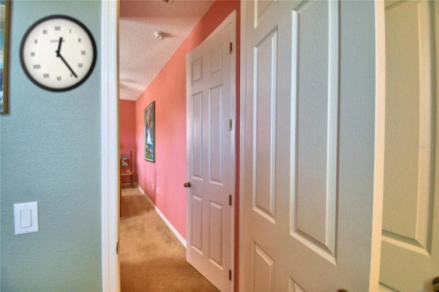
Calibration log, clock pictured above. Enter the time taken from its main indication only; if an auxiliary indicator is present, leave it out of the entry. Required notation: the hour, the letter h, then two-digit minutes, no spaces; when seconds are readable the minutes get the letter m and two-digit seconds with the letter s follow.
12h24
